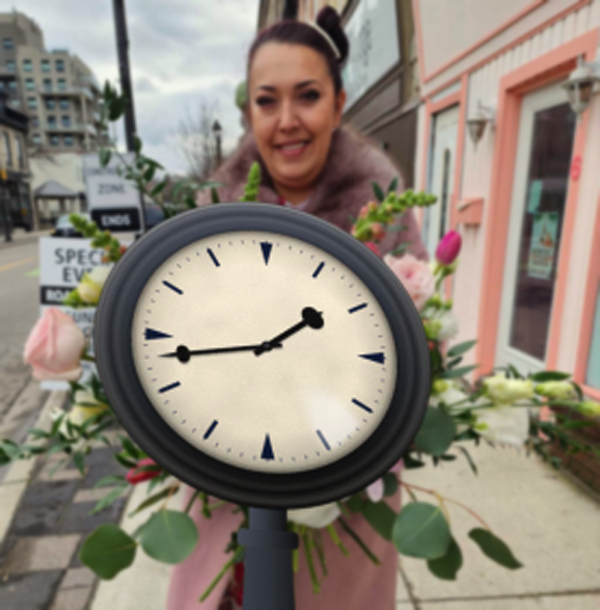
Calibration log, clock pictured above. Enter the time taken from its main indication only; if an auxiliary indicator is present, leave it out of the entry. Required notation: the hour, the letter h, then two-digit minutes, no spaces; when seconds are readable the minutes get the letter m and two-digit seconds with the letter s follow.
1h43
